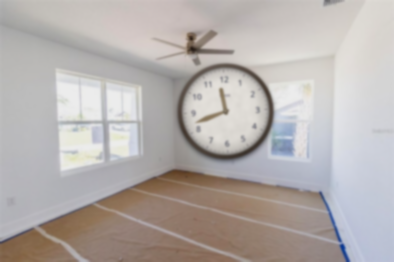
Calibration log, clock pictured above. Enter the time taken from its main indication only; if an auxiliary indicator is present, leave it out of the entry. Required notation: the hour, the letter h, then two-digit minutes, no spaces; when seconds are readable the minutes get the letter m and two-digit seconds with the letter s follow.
11h42
